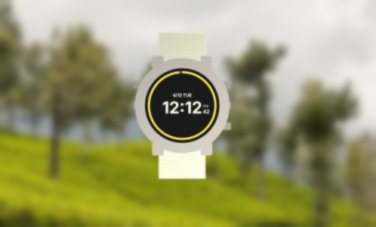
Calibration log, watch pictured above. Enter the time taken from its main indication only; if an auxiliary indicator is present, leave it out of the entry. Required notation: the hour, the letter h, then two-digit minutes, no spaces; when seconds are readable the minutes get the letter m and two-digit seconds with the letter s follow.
12h12
